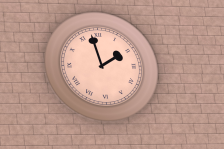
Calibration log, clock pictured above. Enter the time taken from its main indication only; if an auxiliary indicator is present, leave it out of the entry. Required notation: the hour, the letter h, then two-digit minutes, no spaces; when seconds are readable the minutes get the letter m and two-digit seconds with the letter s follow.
1h58
